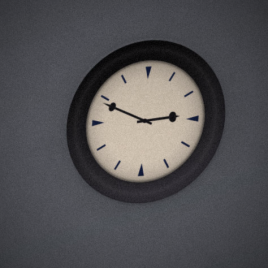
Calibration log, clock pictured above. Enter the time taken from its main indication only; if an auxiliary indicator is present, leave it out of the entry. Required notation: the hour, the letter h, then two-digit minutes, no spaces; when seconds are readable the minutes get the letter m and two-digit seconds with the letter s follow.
2h49
